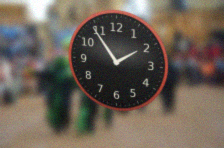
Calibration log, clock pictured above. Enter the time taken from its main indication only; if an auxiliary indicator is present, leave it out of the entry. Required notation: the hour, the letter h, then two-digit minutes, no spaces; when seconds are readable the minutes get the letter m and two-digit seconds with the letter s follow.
1h54
